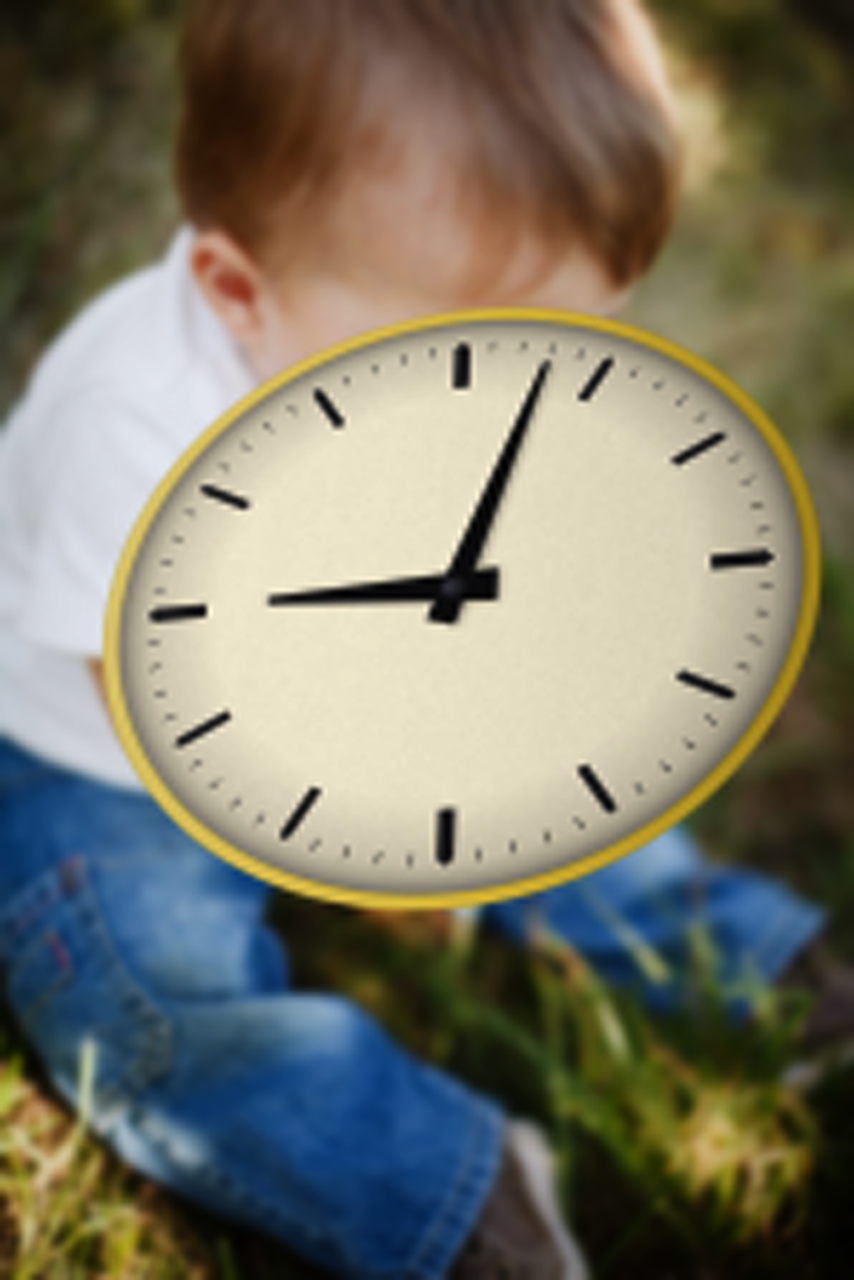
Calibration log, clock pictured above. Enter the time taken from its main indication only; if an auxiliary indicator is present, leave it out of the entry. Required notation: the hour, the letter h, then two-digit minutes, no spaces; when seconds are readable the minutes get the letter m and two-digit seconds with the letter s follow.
9h03
